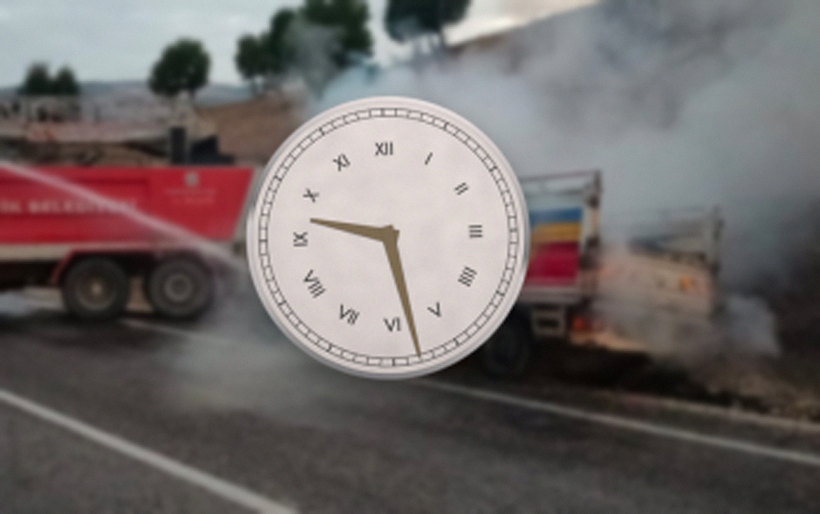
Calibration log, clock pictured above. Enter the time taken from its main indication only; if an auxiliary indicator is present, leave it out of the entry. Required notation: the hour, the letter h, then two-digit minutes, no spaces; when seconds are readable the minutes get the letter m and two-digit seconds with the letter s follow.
9h28
